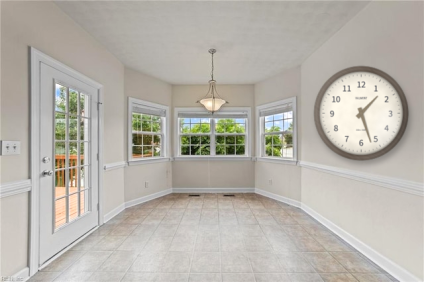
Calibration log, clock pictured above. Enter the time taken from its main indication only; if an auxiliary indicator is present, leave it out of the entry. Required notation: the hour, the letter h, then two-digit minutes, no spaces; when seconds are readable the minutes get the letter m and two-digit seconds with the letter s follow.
1h27
